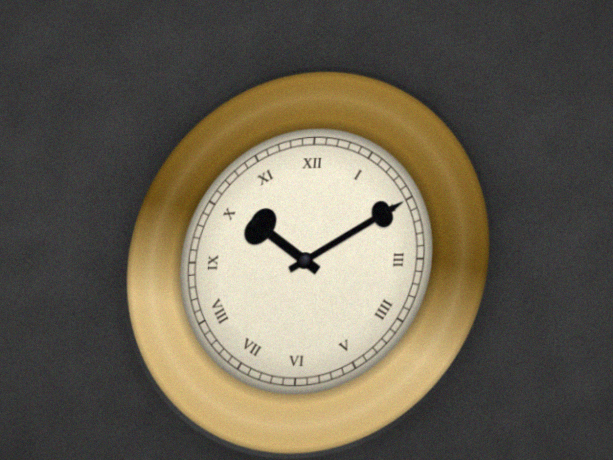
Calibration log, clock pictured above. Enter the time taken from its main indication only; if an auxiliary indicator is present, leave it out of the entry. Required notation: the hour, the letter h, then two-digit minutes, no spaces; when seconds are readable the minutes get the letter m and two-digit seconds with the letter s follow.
10h10
